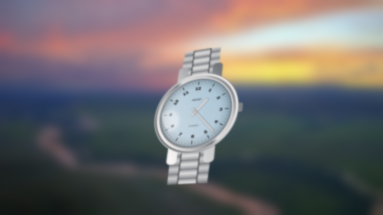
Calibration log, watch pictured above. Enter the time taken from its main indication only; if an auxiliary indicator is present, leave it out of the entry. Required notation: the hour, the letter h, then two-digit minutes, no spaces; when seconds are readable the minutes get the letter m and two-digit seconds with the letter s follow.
1h23
